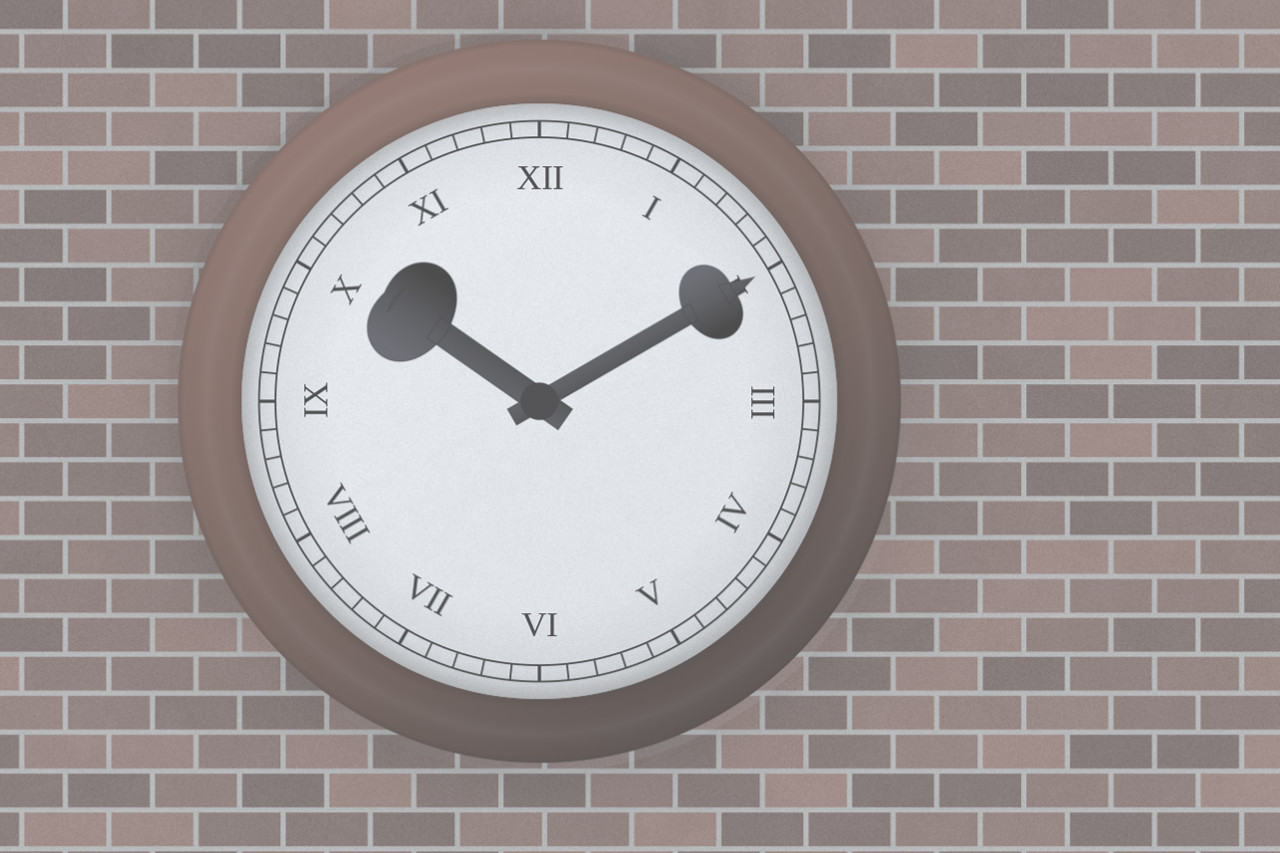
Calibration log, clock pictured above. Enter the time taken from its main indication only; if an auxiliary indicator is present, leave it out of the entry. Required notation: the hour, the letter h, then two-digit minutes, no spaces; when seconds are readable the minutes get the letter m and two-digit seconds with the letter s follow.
10h10
